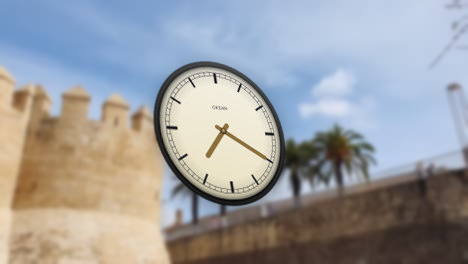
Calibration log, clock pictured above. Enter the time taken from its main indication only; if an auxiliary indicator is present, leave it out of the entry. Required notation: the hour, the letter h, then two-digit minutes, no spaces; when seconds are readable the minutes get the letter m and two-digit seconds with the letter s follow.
7h20
